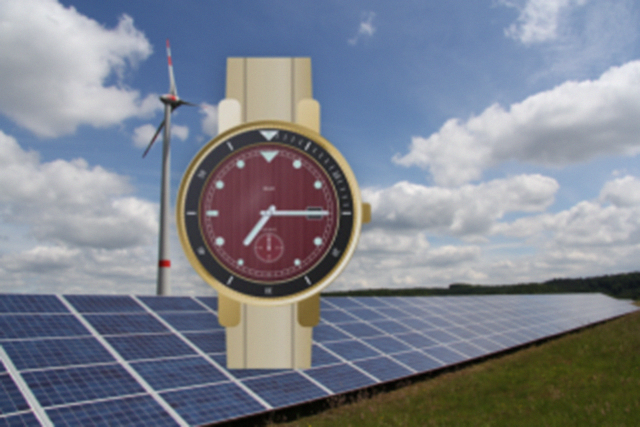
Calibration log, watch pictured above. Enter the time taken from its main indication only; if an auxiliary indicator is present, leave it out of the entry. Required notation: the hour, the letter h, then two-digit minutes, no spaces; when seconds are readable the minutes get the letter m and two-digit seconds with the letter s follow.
7h15
